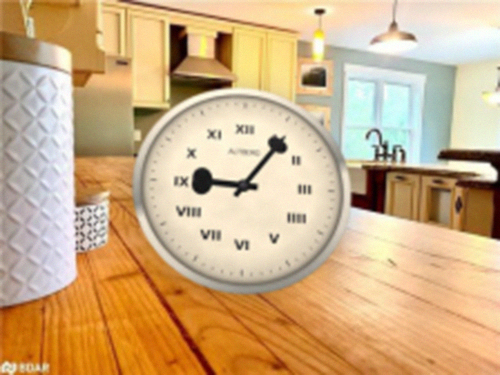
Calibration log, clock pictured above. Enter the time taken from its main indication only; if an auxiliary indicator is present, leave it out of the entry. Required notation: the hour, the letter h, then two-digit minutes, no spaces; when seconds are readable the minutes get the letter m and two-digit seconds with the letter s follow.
9h06
